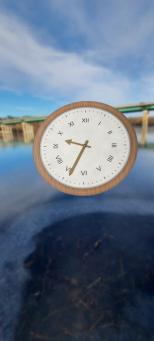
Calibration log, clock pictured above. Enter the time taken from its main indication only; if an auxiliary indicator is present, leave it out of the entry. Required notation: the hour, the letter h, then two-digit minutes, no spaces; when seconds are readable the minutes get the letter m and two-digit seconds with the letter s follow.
9h34
